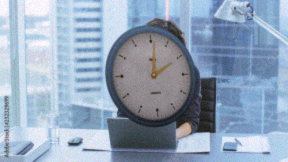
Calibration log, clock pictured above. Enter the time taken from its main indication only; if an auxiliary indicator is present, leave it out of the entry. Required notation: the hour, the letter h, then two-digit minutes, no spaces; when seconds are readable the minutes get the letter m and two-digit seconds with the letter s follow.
2h01
